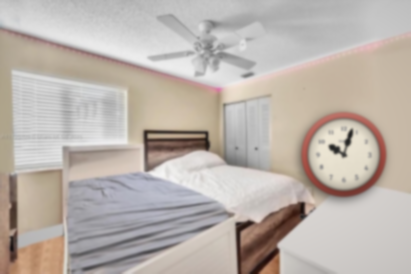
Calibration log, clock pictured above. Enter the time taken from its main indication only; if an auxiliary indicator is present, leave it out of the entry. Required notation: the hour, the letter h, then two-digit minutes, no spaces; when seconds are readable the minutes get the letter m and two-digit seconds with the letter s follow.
10h03
